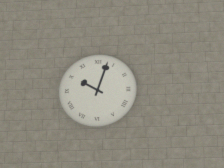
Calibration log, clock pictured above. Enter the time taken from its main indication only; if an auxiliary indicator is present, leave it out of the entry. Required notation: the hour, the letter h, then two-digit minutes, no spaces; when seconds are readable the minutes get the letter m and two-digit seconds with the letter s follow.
10h03
